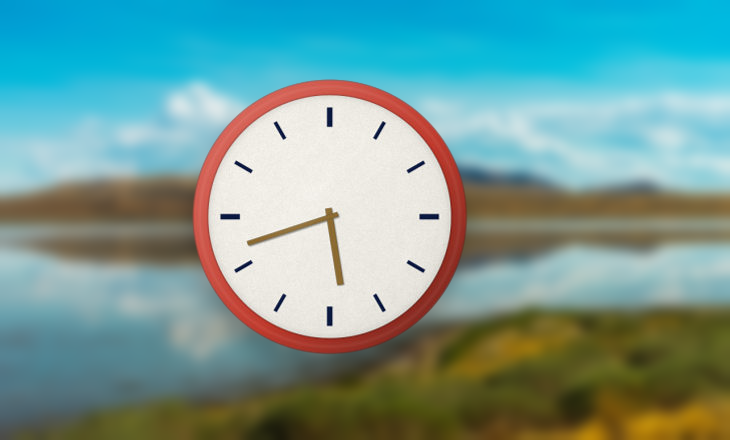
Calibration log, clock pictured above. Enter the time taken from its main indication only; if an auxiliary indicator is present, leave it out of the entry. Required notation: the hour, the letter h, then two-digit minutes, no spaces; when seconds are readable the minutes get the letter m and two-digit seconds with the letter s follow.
5h42
